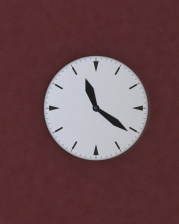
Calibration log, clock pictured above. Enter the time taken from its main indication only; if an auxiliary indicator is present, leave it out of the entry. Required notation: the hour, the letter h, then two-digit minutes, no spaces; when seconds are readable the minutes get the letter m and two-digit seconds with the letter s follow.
11h21
